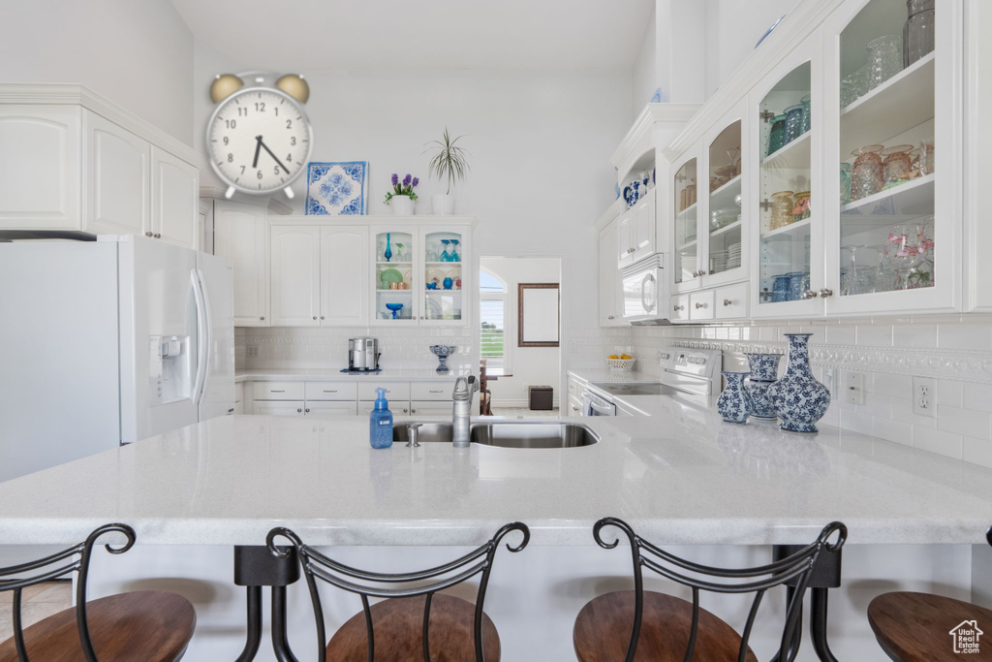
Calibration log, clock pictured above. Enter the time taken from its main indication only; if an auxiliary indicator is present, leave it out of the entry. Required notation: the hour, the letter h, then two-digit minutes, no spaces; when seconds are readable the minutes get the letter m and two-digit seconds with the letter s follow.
6h23
